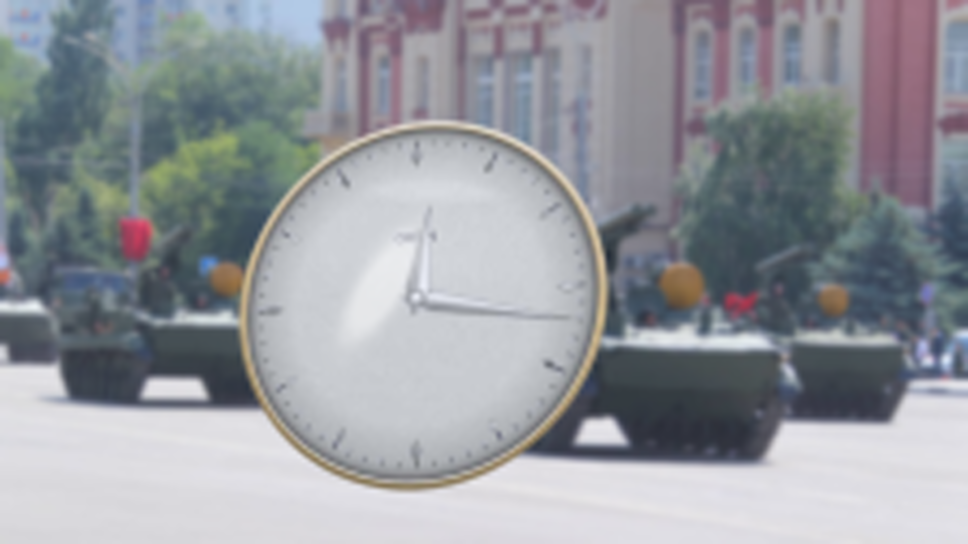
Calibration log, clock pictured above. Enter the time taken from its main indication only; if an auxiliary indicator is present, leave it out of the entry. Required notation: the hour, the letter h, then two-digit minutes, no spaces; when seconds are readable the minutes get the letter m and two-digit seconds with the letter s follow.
12h17
